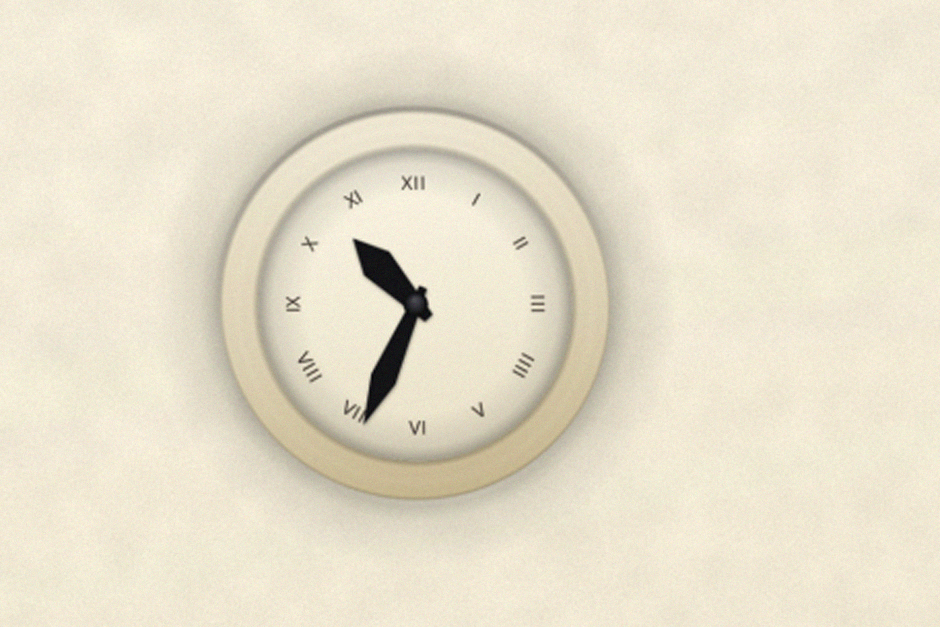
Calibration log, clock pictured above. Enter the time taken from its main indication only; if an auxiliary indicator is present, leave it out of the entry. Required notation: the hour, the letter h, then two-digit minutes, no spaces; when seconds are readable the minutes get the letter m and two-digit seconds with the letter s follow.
10h34
